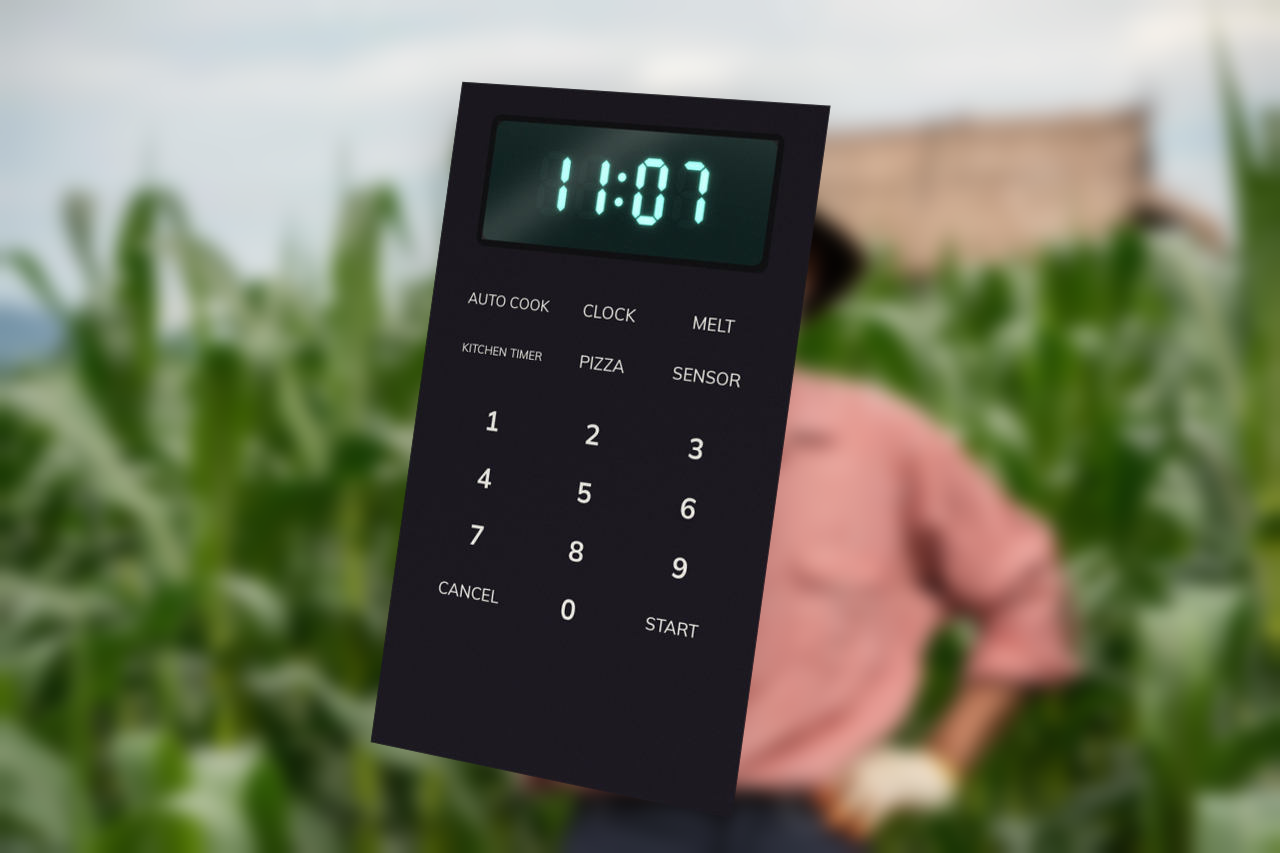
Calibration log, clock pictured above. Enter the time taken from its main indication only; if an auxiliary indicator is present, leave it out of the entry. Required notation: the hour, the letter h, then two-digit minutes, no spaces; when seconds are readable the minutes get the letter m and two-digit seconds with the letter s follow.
11h07
